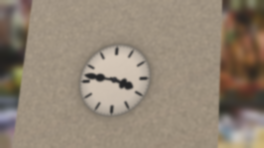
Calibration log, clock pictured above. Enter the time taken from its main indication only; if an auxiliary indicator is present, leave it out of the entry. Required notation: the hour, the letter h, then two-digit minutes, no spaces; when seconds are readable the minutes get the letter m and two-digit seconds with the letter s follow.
3h47
